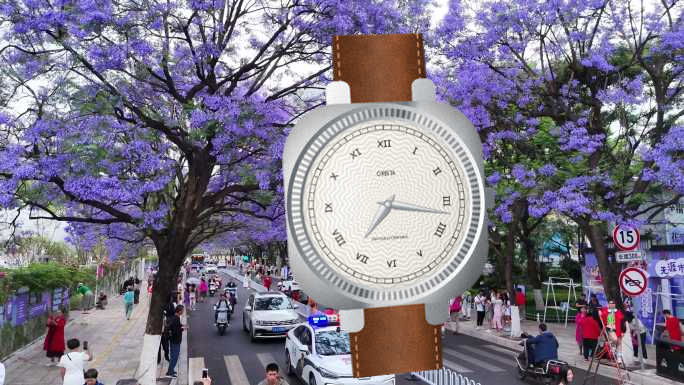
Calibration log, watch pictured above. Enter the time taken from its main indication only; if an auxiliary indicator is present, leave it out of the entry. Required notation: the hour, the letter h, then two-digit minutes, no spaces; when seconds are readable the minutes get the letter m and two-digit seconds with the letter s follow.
7h17
